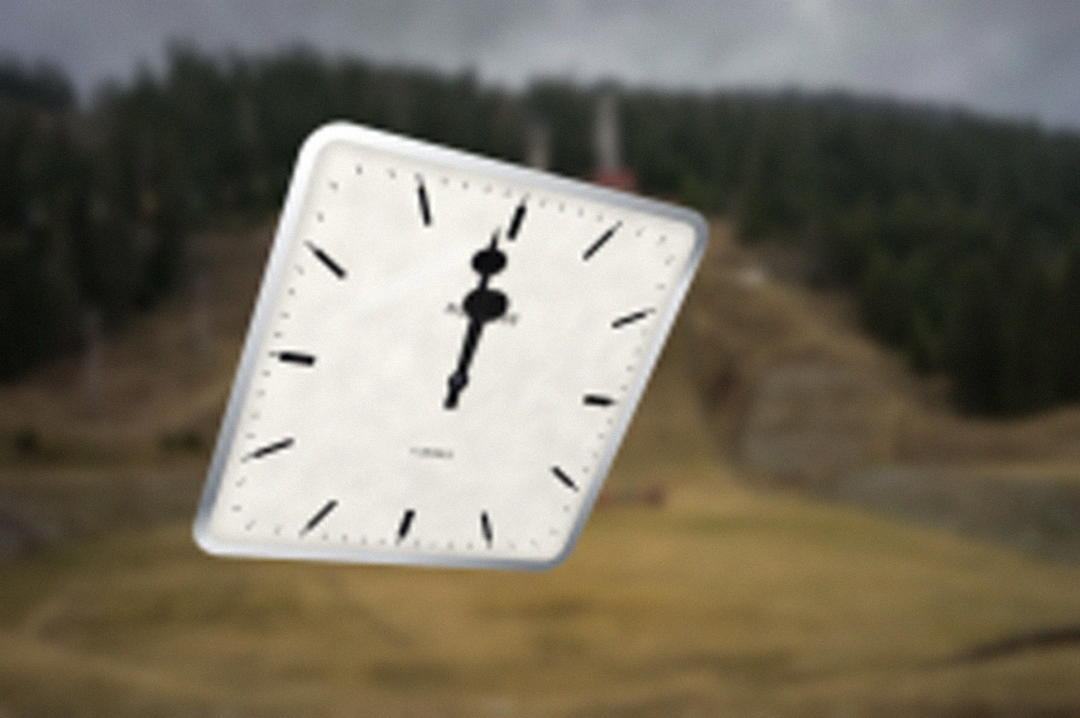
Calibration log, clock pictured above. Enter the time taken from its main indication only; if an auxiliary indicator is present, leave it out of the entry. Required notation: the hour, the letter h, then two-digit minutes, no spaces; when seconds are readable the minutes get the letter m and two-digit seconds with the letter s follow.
11h59
